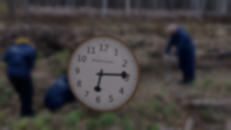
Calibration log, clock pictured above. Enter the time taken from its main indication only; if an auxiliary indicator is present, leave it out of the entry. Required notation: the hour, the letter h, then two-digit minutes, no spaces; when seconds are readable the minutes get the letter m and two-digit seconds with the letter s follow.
6h14
